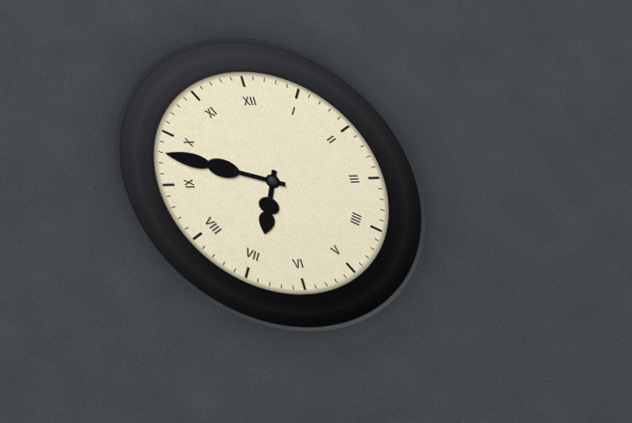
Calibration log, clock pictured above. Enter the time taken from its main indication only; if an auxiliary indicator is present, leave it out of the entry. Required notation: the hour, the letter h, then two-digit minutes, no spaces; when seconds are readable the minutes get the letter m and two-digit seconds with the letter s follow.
6h48
